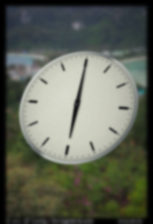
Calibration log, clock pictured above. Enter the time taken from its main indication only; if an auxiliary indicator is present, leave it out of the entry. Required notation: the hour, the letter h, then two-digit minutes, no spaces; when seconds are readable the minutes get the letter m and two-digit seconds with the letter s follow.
6h00
